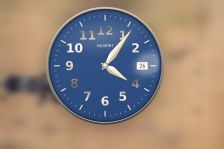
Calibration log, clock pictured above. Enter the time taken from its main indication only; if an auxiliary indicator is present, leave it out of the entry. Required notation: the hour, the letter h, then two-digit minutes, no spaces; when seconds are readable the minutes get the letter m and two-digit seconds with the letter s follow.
4h06
